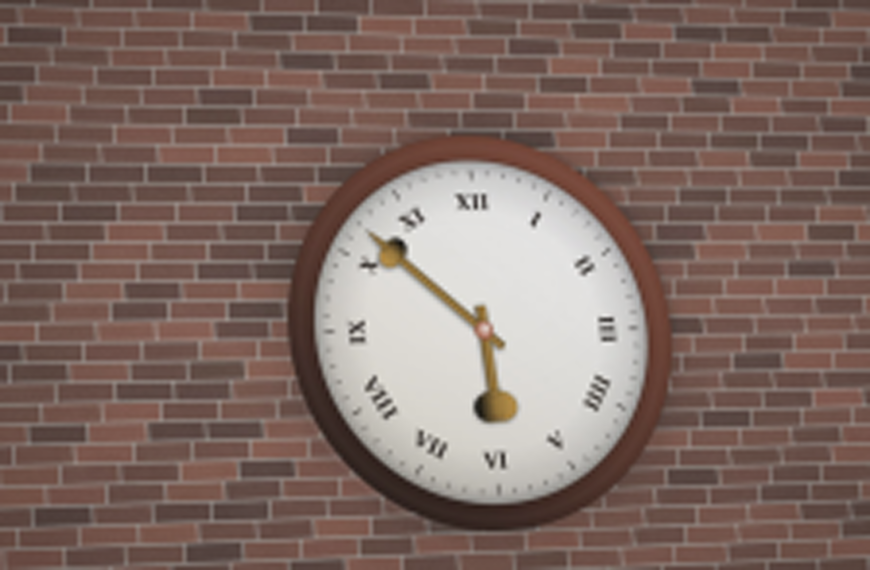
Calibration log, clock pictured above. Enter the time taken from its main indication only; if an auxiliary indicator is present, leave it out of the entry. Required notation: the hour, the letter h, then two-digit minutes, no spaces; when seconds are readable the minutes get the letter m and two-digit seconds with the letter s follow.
5h52
